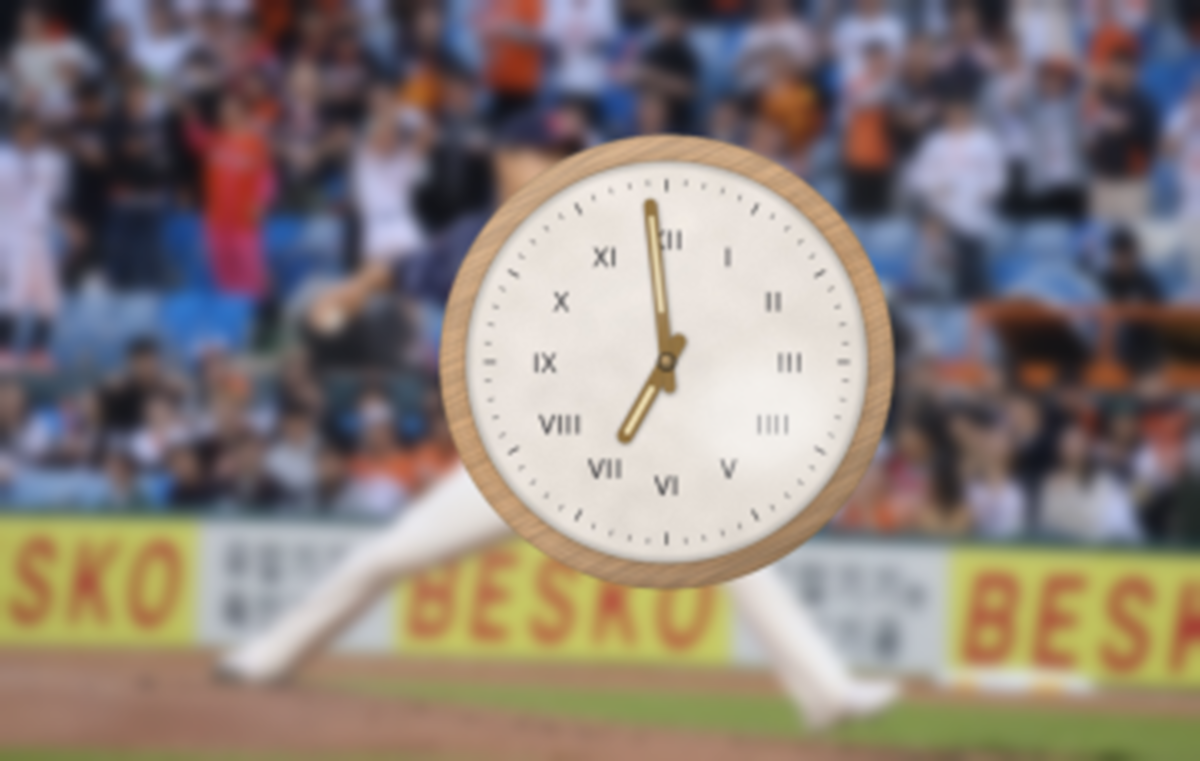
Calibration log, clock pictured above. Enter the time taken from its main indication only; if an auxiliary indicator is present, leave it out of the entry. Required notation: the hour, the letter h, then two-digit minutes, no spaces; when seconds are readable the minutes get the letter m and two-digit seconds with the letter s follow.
6h59
